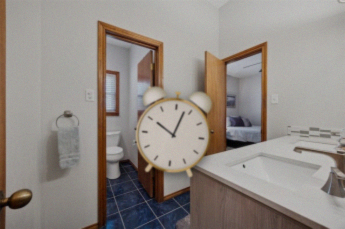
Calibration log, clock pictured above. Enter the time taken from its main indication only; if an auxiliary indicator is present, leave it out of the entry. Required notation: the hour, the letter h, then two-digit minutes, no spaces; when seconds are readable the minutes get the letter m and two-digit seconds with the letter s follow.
10h03
